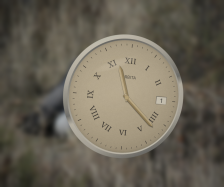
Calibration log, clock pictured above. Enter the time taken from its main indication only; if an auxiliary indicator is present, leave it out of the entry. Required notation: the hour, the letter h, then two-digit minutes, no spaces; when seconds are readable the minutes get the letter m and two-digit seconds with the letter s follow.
11h22
